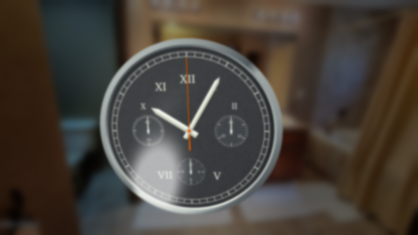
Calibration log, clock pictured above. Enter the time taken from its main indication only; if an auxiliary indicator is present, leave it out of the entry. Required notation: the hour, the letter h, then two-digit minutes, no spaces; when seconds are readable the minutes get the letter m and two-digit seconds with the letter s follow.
10h05
